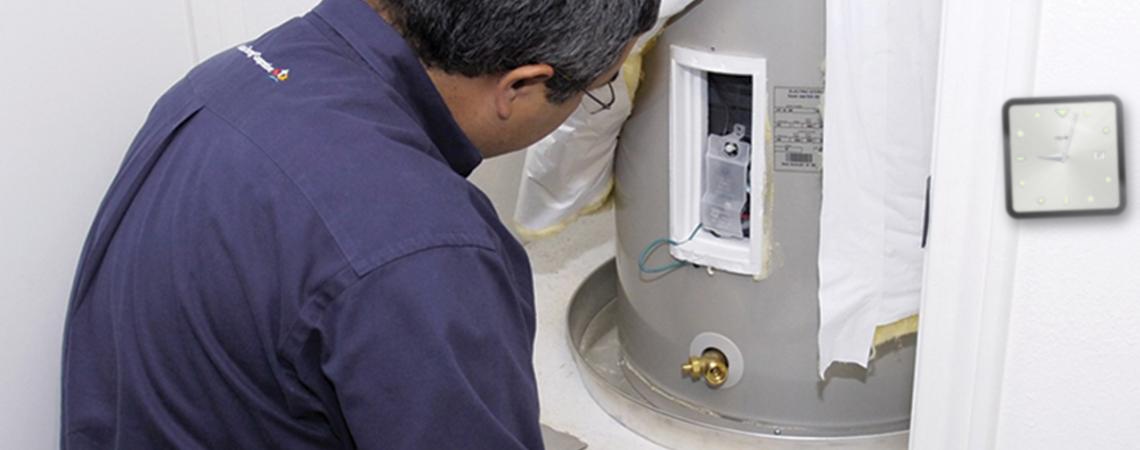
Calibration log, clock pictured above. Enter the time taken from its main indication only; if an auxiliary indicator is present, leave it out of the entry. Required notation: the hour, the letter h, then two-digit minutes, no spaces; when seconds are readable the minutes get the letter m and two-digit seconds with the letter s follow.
9h03
